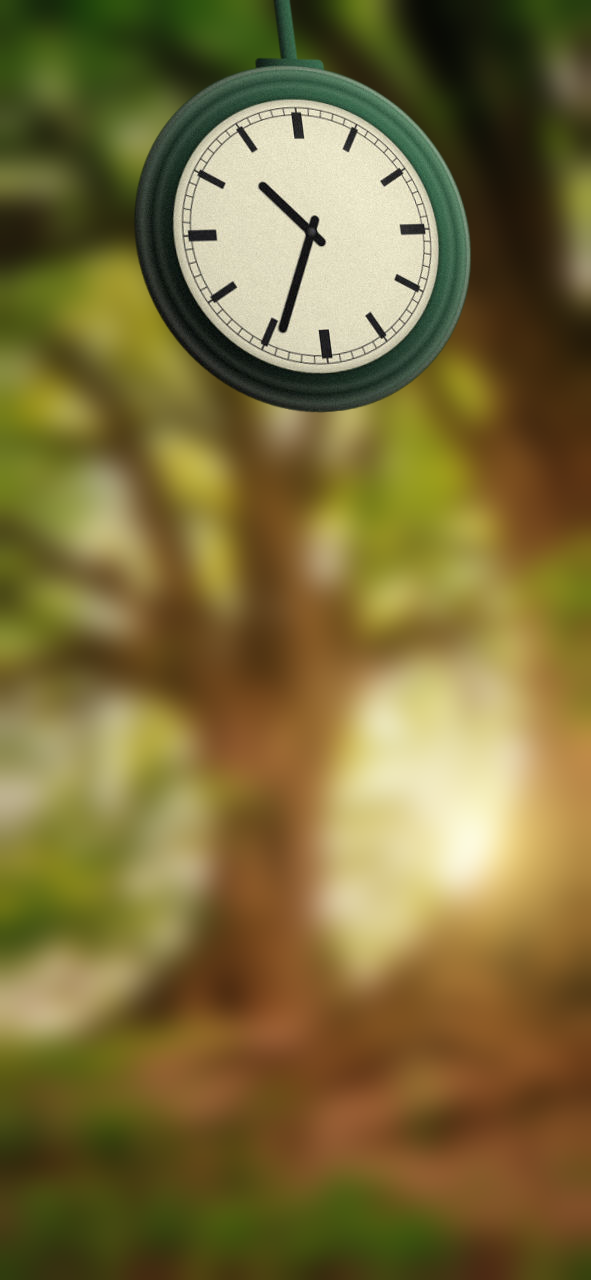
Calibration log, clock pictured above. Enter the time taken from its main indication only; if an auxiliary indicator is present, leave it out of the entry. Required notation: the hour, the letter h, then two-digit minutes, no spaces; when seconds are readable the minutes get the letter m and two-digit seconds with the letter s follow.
10h34
